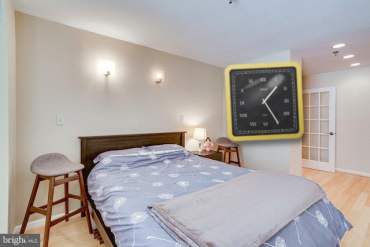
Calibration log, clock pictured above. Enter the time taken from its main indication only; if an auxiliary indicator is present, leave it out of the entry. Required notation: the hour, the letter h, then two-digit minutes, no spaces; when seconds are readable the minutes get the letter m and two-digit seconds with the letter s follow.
1h25
